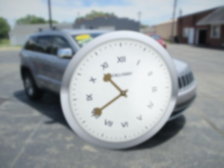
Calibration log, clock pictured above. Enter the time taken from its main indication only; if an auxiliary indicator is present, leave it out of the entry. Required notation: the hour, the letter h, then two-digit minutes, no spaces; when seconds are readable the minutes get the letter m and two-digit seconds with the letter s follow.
10h40
